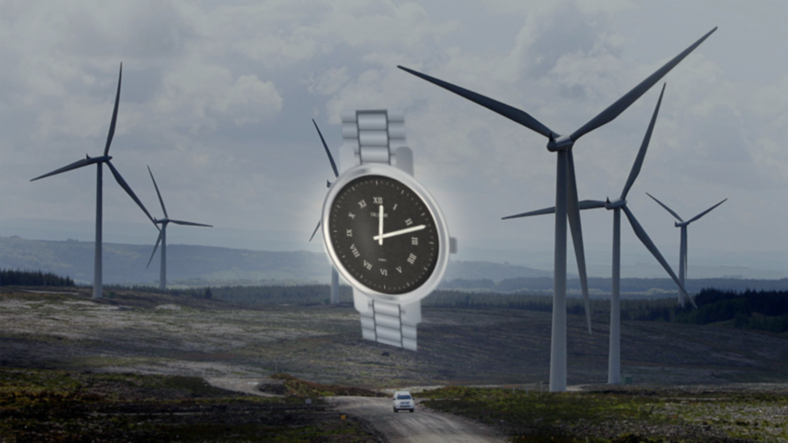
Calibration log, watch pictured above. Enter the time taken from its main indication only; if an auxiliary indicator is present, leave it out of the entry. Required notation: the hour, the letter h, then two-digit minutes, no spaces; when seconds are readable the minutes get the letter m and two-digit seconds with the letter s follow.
12h12
